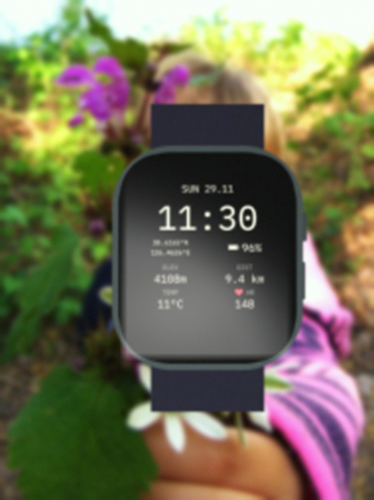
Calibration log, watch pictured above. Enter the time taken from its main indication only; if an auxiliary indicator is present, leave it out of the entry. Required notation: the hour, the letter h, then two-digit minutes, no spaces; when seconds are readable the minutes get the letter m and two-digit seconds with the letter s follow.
11h30
